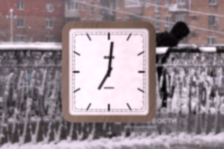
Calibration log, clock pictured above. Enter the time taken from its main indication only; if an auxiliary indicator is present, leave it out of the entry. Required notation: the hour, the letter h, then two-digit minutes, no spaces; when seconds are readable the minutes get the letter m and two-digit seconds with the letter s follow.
7h01
